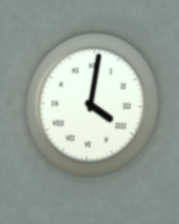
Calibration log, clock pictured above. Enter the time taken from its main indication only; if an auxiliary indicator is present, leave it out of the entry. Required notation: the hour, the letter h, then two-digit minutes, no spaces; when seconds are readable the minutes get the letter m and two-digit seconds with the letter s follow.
4h01
